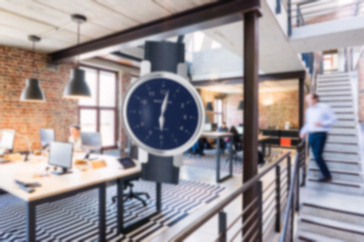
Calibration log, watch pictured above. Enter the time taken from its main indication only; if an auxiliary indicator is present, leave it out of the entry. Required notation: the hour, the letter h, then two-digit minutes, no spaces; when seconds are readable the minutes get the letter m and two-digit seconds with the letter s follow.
6h02
